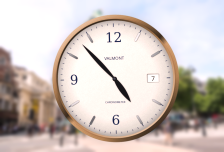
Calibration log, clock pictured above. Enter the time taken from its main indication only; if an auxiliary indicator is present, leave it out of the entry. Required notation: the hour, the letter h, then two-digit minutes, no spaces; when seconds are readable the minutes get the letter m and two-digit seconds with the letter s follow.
4h53
